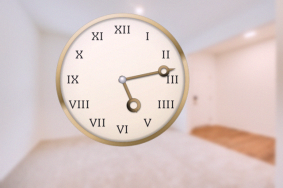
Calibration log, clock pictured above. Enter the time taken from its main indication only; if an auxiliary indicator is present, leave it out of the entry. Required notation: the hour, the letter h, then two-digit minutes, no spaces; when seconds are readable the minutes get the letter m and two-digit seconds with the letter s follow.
5h13
